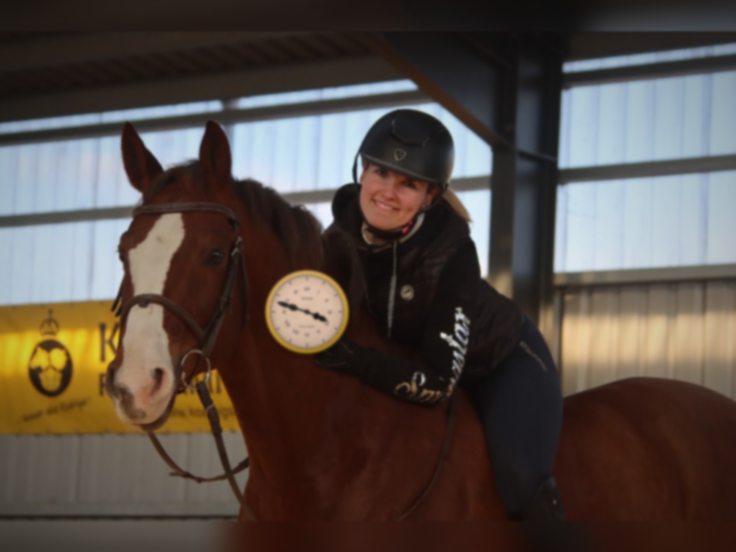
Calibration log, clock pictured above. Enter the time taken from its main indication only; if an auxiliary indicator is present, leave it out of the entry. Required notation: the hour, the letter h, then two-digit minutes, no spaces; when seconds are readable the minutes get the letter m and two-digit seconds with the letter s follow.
3h48
